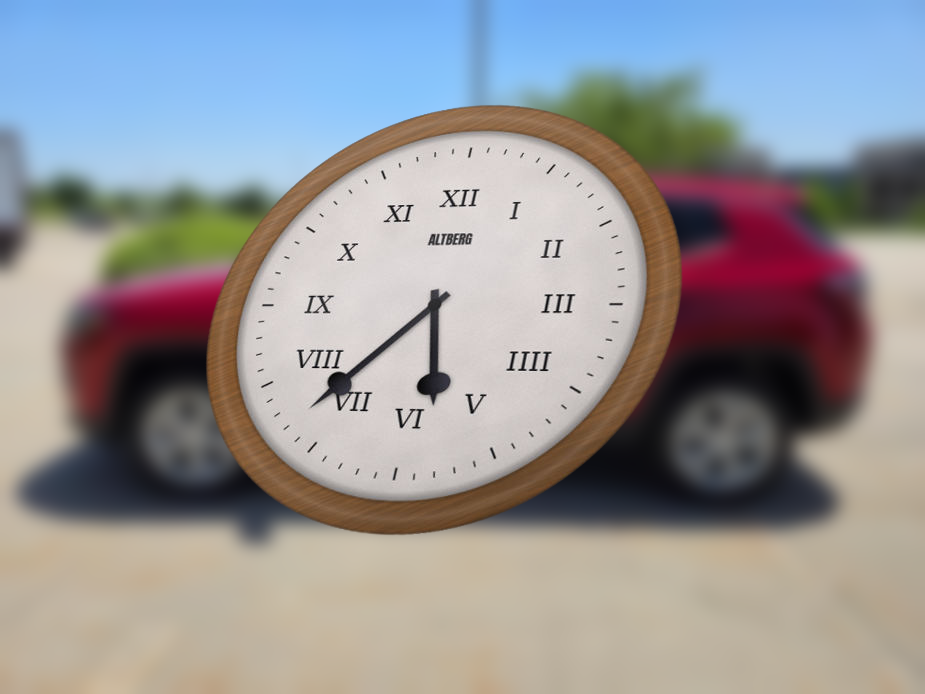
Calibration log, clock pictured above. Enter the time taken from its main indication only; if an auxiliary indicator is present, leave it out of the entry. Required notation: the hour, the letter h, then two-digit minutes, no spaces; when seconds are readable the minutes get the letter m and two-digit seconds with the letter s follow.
5h37
